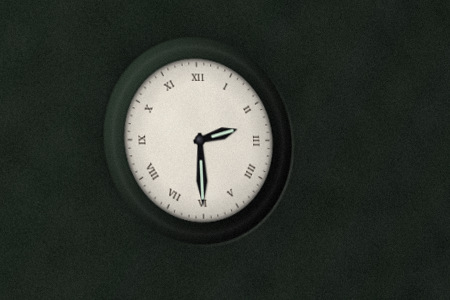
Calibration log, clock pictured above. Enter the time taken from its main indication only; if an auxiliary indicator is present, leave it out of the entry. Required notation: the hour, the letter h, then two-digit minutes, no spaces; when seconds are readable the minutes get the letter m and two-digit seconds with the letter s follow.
2h30
